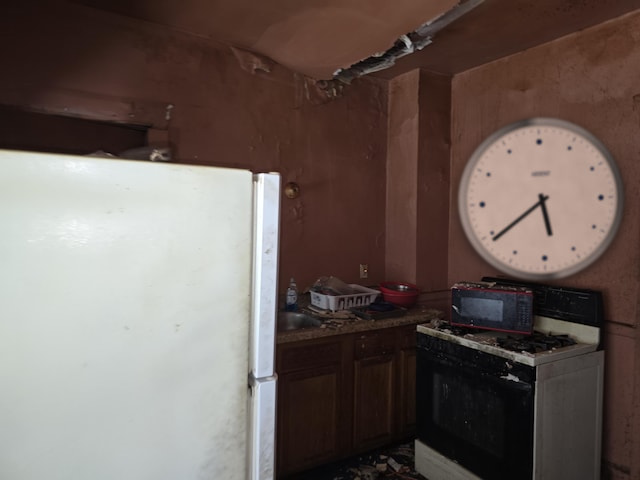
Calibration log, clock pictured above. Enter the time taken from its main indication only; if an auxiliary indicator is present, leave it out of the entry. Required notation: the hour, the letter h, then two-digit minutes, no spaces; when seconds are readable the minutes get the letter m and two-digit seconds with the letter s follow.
5h39
